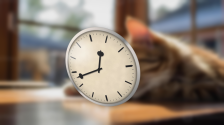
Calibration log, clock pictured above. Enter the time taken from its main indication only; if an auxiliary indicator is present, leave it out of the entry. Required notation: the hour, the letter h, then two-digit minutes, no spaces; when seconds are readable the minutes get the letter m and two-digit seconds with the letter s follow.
12h43
